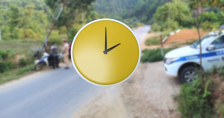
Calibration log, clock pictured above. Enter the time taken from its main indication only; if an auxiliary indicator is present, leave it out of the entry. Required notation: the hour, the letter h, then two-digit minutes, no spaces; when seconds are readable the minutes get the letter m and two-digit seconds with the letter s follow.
2h00
